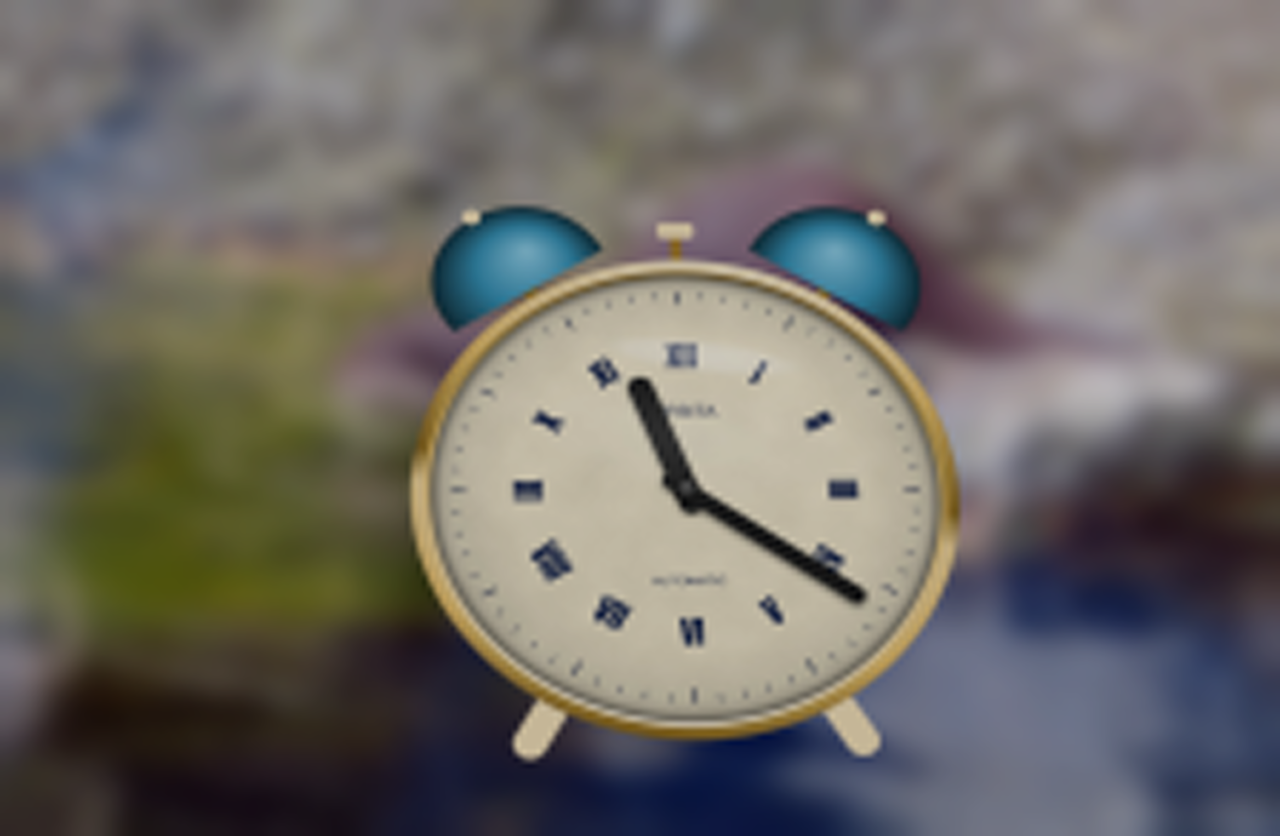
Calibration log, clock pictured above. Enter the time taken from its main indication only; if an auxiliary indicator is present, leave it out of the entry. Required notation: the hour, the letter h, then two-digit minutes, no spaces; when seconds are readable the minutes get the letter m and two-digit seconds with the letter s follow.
11h21
